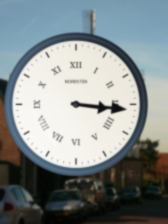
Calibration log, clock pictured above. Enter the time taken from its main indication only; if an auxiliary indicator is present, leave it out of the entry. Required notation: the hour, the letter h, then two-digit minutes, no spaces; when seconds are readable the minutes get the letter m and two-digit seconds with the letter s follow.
3h16
